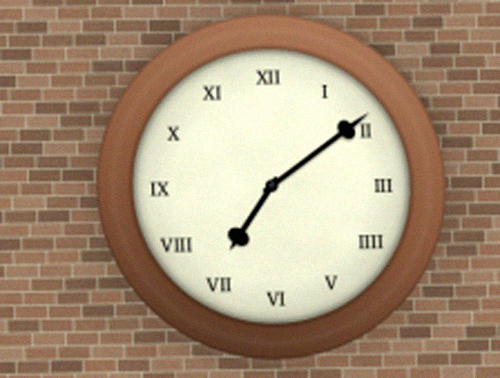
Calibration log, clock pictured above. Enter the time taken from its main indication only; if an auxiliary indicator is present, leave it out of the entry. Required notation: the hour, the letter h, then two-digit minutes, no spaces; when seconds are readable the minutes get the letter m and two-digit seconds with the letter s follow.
7h09
